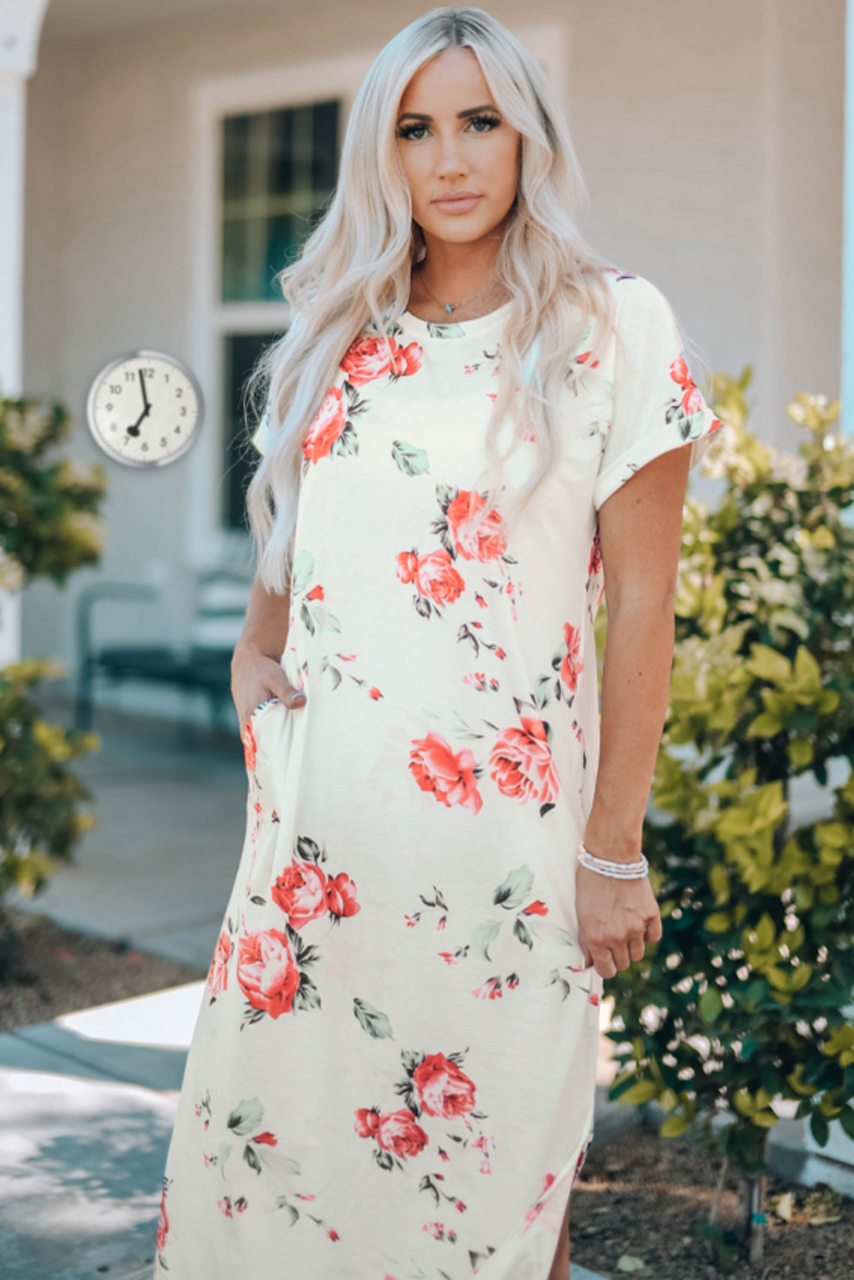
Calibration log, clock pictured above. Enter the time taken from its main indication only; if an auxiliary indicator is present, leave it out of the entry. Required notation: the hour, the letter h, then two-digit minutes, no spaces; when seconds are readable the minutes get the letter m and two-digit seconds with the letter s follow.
6h58
